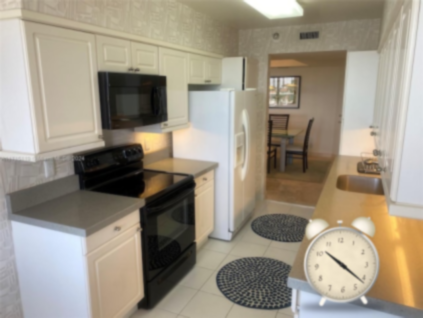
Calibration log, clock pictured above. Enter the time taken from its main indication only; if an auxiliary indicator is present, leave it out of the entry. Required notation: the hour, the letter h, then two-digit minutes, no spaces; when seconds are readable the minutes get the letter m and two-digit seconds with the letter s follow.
10h22
